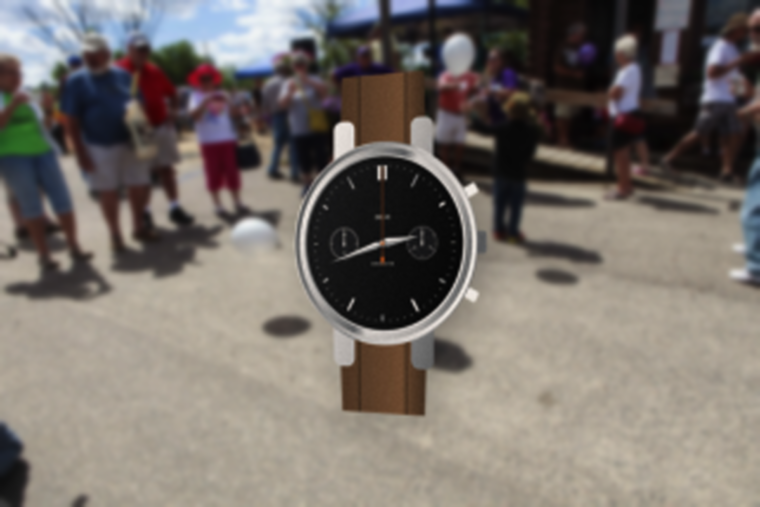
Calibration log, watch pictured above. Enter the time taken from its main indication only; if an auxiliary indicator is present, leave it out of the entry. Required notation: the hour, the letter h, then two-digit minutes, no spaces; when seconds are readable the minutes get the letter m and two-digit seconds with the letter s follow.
2h42
